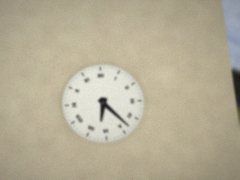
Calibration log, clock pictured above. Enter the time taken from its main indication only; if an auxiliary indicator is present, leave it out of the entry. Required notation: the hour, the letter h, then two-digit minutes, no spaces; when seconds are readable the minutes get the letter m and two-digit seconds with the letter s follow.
6h23
